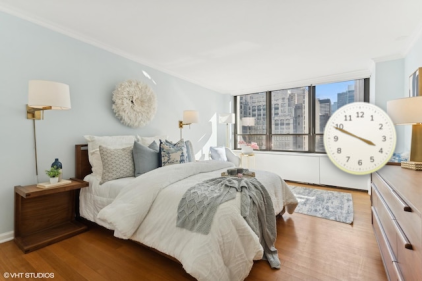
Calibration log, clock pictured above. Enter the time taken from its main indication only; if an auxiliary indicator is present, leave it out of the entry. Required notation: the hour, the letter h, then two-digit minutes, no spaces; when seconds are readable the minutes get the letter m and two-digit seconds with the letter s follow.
3h49
